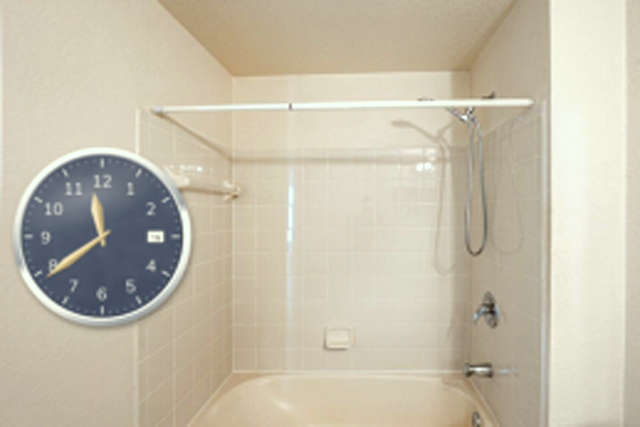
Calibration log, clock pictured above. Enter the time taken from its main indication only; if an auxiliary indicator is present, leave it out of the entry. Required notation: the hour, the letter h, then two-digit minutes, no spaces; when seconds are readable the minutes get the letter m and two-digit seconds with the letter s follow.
11h39
